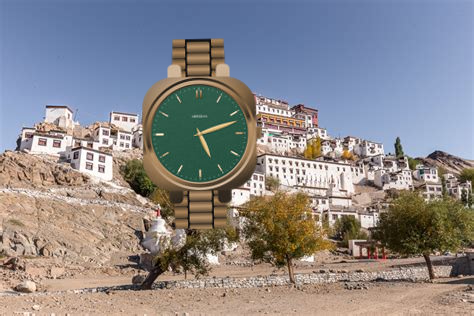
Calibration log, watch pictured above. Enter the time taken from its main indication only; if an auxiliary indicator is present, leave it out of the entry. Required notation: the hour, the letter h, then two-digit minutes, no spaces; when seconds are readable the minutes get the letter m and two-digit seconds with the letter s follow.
5h12
